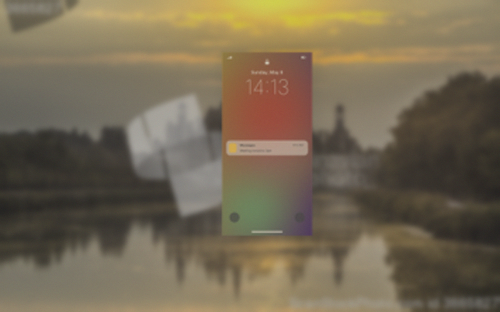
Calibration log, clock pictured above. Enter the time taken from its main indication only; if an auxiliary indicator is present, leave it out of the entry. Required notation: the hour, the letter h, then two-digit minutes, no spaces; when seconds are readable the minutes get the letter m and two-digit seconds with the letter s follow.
14h13
